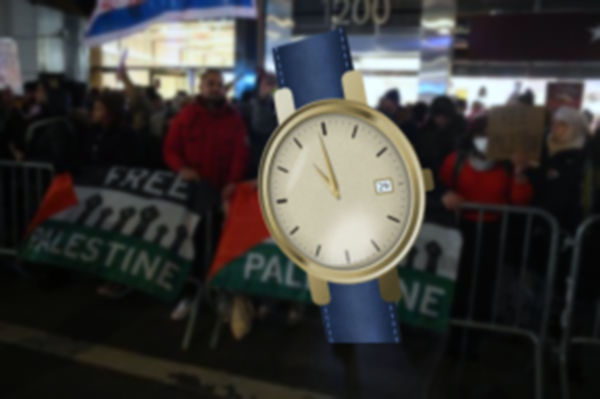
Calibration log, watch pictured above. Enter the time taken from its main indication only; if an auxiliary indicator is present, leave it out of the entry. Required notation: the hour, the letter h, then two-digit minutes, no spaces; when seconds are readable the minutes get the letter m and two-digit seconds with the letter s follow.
10h59
